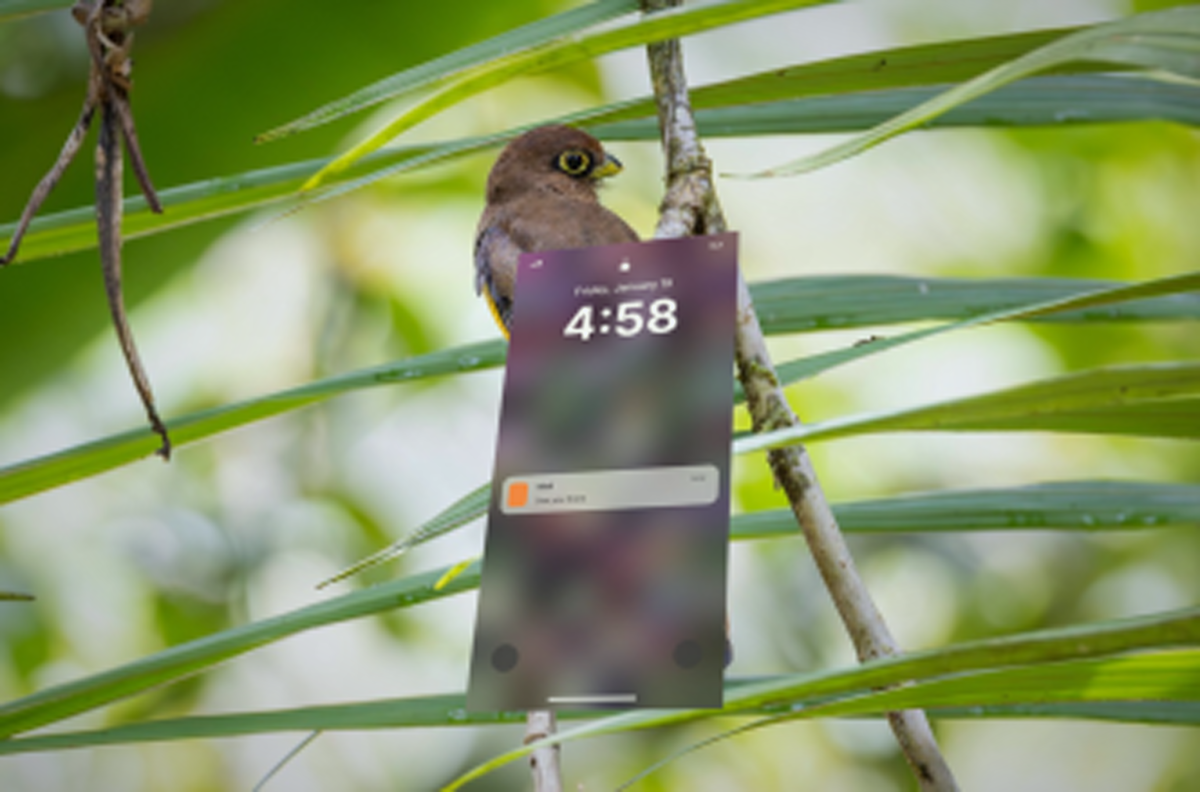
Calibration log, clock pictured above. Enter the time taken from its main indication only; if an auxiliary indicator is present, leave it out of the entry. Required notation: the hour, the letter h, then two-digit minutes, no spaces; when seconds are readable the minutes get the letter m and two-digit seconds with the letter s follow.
4h58
